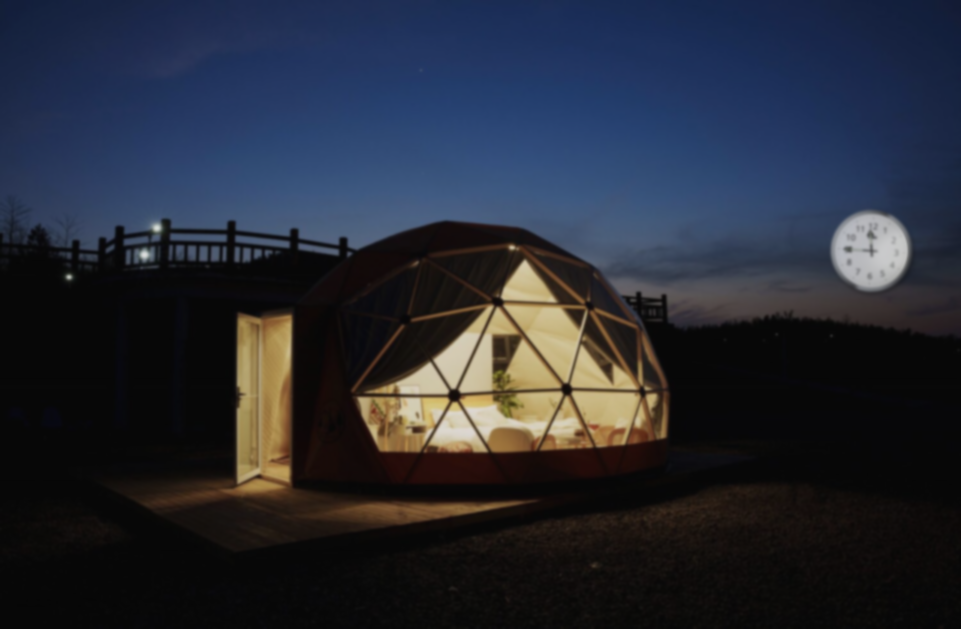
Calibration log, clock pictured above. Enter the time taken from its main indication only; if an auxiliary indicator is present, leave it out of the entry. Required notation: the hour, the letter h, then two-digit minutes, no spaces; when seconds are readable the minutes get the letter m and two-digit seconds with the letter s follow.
11h45
